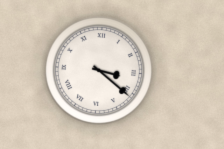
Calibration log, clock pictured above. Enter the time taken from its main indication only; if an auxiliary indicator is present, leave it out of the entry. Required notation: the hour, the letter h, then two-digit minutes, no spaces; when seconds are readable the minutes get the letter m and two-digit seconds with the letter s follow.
3h21
